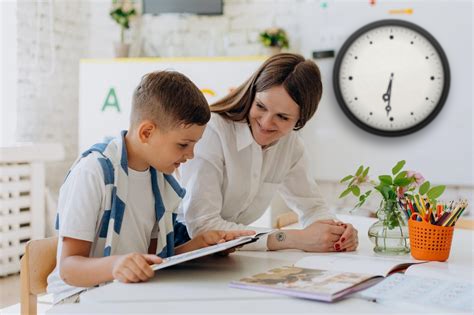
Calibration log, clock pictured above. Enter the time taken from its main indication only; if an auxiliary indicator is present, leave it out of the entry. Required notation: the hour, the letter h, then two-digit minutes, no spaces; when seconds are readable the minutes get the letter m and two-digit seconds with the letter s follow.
6h31
